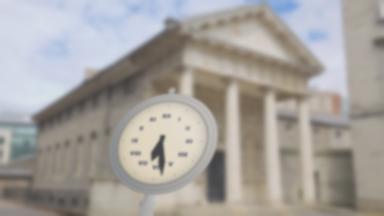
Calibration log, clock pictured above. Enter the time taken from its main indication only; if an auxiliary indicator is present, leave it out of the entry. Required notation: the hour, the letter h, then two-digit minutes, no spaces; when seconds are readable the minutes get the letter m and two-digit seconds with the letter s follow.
6h28
